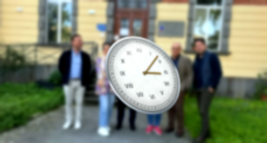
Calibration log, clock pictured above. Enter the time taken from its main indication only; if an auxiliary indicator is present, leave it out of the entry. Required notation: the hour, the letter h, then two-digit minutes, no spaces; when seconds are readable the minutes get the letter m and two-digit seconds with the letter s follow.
3h08
